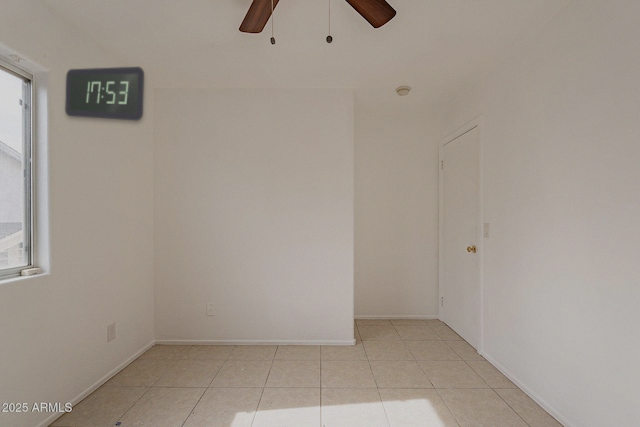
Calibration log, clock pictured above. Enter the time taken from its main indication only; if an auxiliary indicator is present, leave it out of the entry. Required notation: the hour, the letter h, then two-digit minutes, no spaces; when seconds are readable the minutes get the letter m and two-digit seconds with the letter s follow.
17h53
